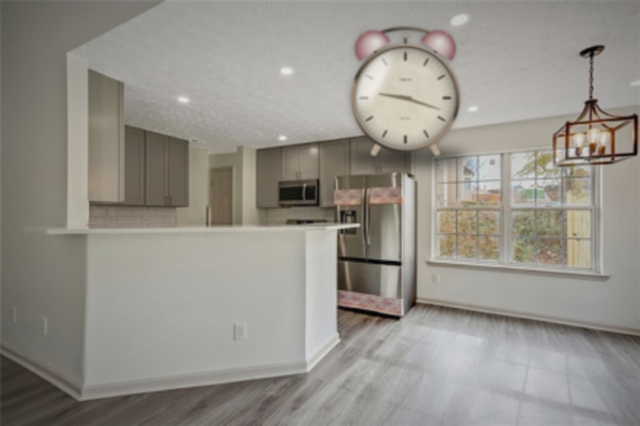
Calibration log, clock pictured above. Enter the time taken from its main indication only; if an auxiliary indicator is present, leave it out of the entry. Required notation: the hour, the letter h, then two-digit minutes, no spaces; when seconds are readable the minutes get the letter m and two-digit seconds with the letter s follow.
9h18
